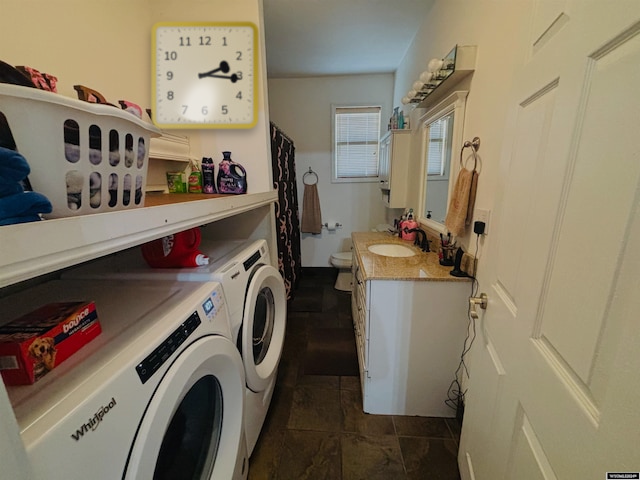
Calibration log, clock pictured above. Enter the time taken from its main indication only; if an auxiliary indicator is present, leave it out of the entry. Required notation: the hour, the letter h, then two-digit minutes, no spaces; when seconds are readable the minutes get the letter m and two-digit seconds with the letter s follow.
2h16
